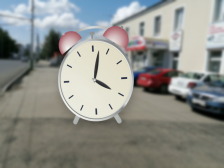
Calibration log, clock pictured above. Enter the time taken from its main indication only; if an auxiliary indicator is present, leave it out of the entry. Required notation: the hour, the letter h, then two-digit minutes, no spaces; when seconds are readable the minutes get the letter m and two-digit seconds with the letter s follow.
4h02
